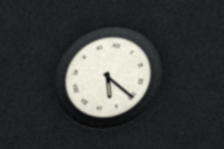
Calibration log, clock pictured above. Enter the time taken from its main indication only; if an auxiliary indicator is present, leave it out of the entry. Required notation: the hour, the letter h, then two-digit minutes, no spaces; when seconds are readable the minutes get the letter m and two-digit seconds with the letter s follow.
5h20
